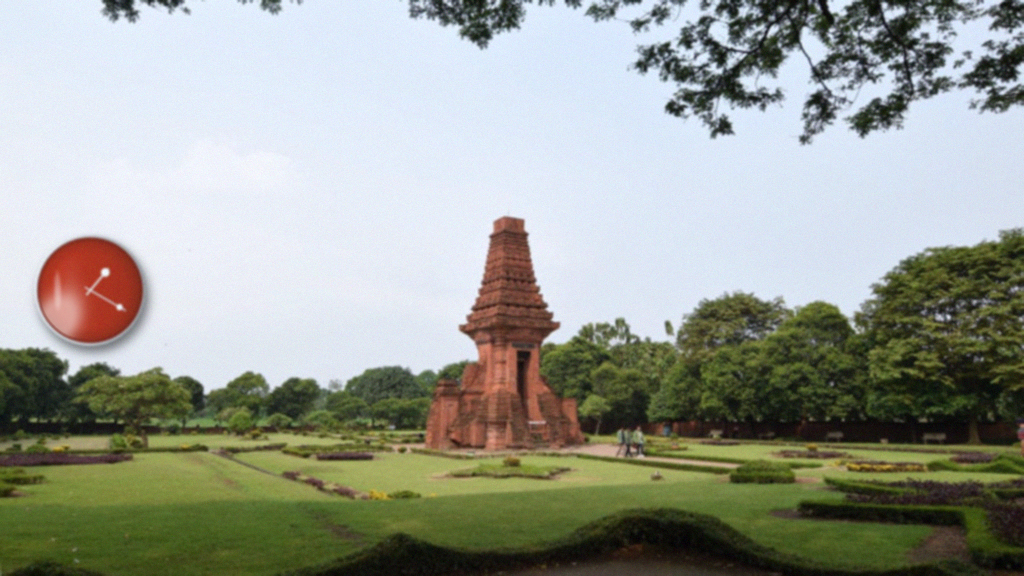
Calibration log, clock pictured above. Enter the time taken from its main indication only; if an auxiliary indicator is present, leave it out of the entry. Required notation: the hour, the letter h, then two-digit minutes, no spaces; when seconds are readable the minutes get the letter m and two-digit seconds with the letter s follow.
1h20
